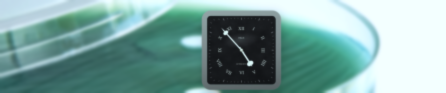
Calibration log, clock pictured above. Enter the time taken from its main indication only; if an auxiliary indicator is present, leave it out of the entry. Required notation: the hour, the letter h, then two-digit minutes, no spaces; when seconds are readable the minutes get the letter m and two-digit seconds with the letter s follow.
4h53
